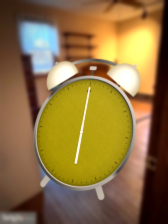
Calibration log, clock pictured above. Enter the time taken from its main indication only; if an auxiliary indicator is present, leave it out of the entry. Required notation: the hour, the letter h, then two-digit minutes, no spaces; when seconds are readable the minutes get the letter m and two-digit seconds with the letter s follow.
6h00
